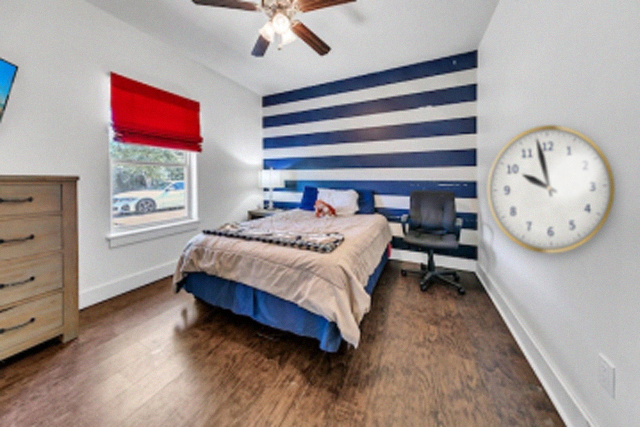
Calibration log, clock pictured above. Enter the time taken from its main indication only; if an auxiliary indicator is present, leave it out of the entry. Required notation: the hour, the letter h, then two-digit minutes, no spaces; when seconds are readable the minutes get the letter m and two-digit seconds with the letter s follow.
9h58
